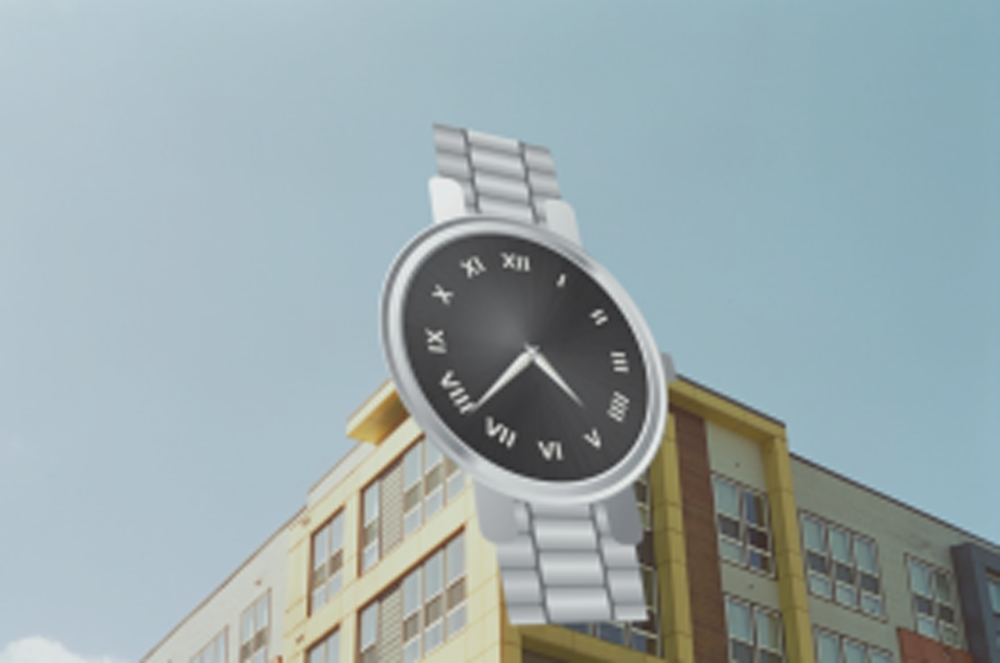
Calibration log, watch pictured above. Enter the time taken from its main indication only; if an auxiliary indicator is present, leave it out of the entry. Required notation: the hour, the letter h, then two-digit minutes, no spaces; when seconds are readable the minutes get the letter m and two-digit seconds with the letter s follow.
4h38
